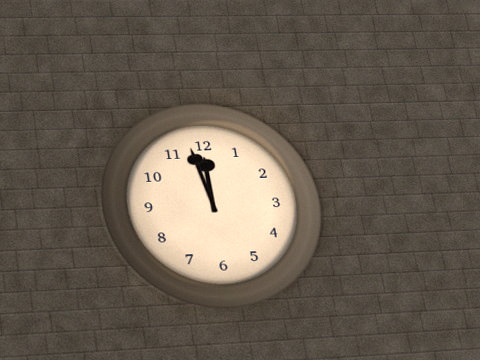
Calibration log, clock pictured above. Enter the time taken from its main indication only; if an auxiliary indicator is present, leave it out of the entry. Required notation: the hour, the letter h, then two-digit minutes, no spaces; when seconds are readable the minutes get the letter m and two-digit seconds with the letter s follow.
11h58
